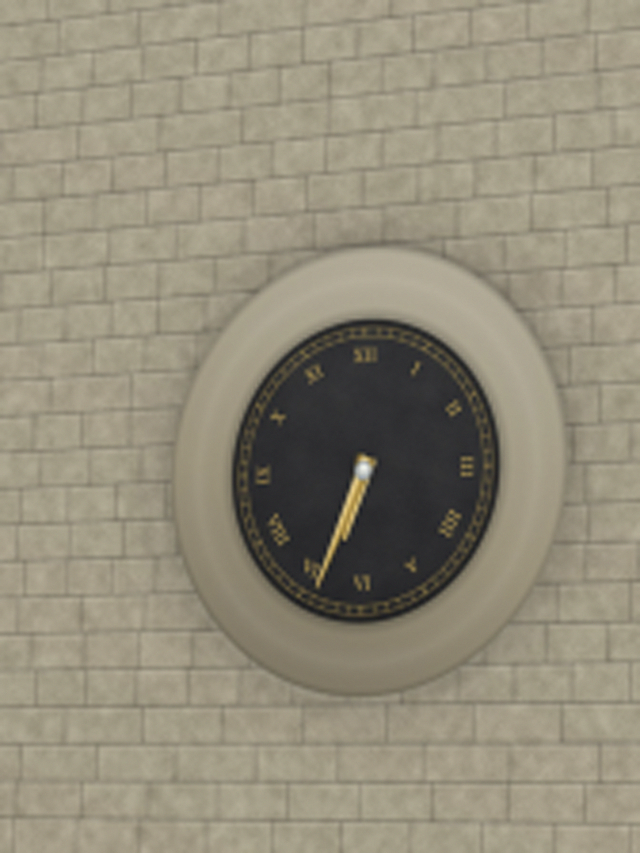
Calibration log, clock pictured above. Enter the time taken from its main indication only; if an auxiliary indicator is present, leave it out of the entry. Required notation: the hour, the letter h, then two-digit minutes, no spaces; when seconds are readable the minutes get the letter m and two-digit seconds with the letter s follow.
6h34
